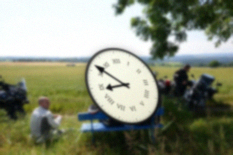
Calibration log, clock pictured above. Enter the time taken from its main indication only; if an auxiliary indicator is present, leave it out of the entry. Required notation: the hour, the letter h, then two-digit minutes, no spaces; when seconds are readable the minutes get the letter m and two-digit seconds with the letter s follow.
8h52
